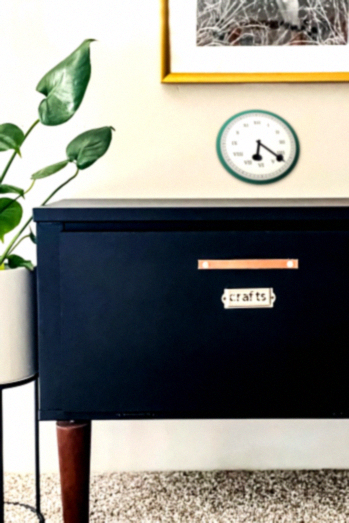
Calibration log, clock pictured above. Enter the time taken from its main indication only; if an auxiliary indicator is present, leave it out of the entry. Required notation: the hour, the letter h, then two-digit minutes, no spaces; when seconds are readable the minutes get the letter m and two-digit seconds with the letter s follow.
6h22
